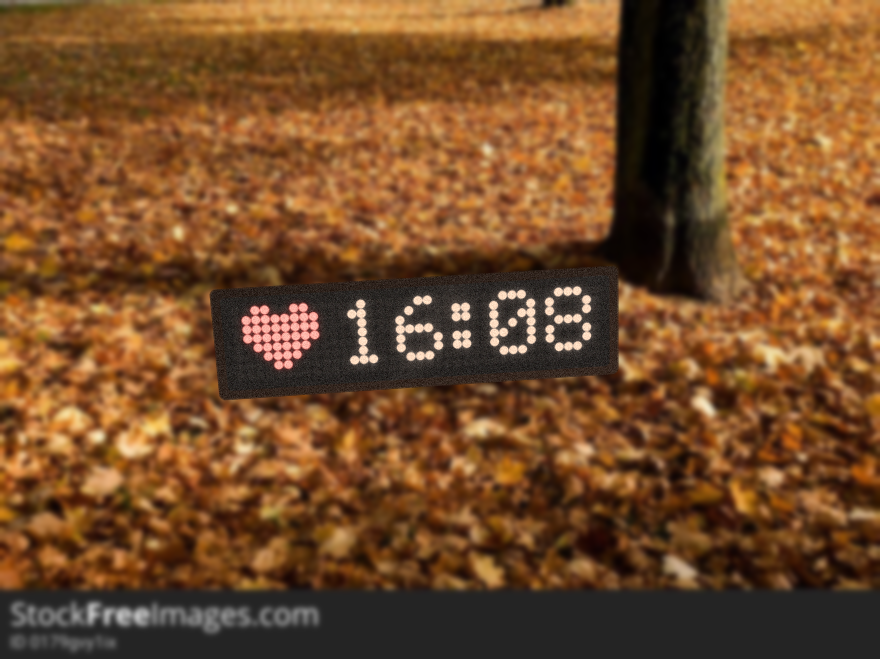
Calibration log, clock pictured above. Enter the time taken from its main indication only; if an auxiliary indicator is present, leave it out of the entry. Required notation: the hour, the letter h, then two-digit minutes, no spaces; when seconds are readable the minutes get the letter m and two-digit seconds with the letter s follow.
16h08
